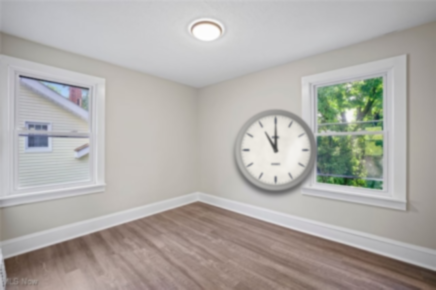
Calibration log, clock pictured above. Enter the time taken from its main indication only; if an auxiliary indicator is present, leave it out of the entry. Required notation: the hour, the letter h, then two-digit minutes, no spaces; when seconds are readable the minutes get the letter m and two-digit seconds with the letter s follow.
11h00
